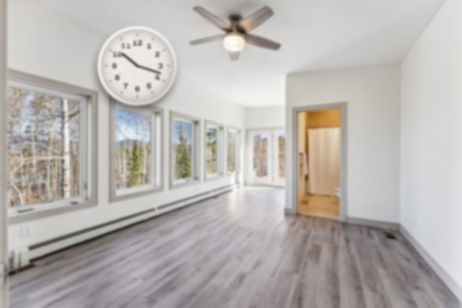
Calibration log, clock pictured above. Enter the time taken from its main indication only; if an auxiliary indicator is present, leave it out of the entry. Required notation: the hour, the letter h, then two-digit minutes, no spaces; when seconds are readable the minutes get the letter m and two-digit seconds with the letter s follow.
10h18
